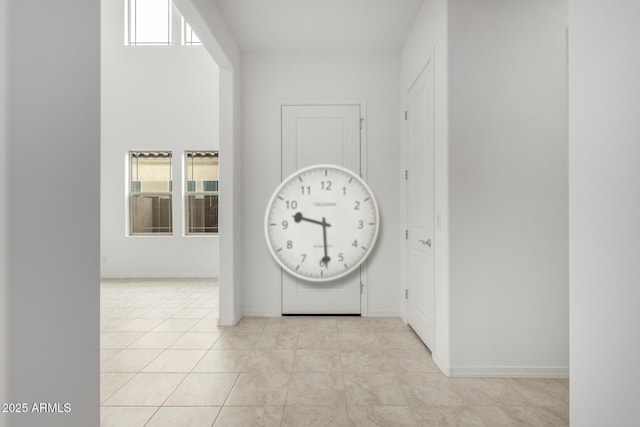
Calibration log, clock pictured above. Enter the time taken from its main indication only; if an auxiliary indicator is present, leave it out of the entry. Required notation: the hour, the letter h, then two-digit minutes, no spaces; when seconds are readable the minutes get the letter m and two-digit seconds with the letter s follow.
9h29
